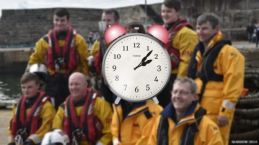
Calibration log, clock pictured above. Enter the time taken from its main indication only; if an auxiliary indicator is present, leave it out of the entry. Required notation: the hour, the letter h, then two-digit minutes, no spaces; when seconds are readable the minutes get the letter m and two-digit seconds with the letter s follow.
2h07
